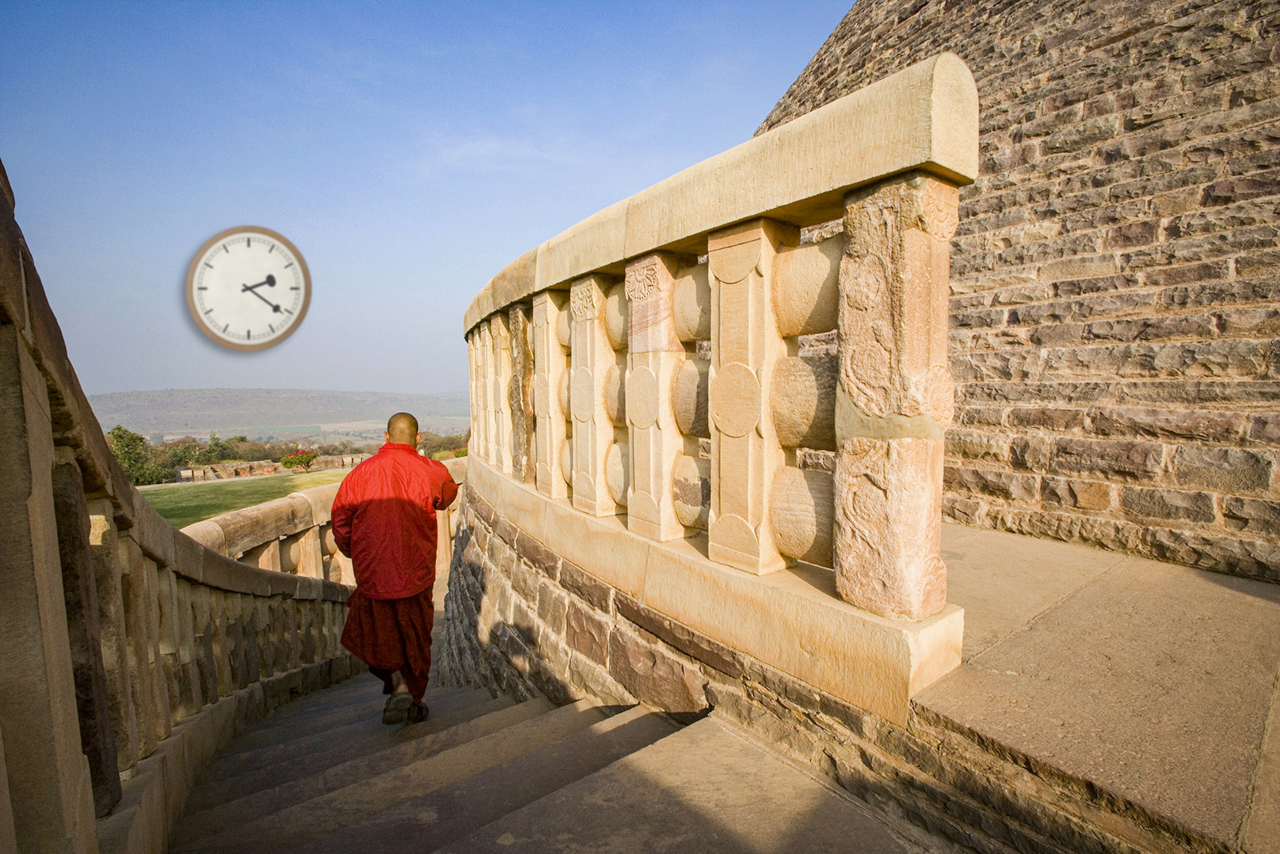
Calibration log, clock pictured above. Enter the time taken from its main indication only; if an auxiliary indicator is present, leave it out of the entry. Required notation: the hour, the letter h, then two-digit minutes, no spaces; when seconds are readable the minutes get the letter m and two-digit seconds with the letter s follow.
2h21
